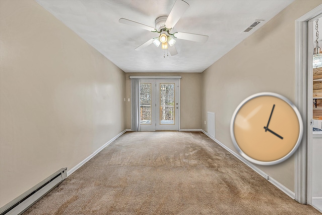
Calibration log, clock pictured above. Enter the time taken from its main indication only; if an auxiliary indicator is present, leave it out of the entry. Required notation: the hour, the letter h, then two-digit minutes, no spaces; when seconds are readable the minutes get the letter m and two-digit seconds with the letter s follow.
4h03
